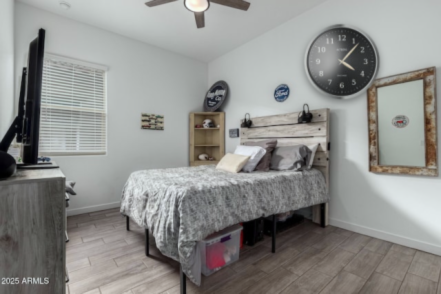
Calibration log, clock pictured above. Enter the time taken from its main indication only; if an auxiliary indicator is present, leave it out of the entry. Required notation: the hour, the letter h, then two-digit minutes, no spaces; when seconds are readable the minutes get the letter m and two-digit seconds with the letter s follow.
4h07
